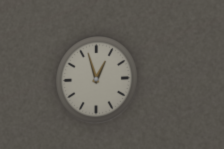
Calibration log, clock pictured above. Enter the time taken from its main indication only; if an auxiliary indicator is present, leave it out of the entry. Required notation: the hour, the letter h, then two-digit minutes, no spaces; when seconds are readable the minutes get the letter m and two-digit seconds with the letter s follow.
12h57
